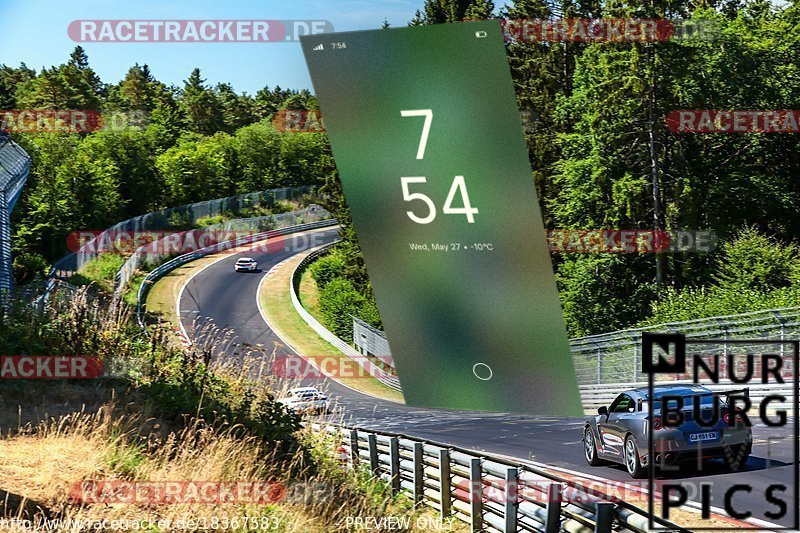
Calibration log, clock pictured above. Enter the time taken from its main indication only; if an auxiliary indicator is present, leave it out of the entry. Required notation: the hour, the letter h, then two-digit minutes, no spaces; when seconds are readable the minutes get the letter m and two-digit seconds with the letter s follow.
7h54
